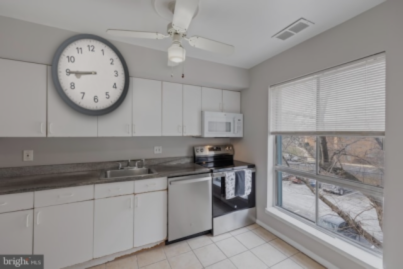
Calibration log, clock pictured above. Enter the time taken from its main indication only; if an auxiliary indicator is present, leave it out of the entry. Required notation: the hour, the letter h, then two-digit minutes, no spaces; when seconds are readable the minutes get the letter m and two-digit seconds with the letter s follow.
8h45
